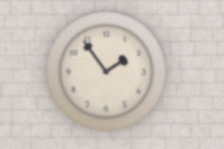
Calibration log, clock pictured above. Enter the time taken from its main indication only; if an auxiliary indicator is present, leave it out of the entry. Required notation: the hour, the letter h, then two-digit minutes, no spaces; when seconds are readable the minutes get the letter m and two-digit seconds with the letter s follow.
1h54
